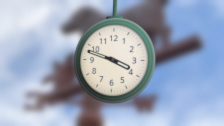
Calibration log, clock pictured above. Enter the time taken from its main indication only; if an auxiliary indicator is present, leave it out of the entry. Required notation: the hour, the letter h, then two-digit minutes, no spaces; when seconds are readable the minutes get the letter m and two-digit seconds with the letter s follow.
3h48
